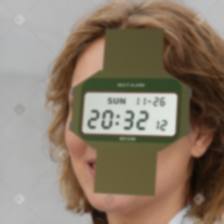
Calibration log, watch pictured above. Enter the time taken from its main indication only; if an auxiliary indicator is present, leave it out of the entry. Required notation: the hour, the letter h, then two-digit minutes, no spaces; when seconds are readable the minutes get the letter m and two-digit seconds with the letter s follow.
20h32
